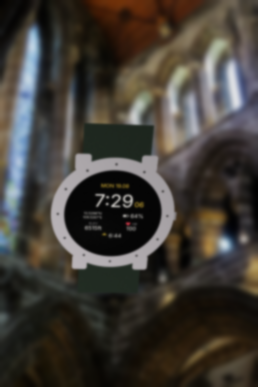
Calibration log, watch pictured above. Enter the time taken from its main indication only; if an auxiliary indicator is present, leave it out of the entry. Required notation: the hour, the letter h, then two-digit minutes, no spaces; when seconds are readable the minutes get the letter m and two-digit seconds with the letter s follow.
7h29
